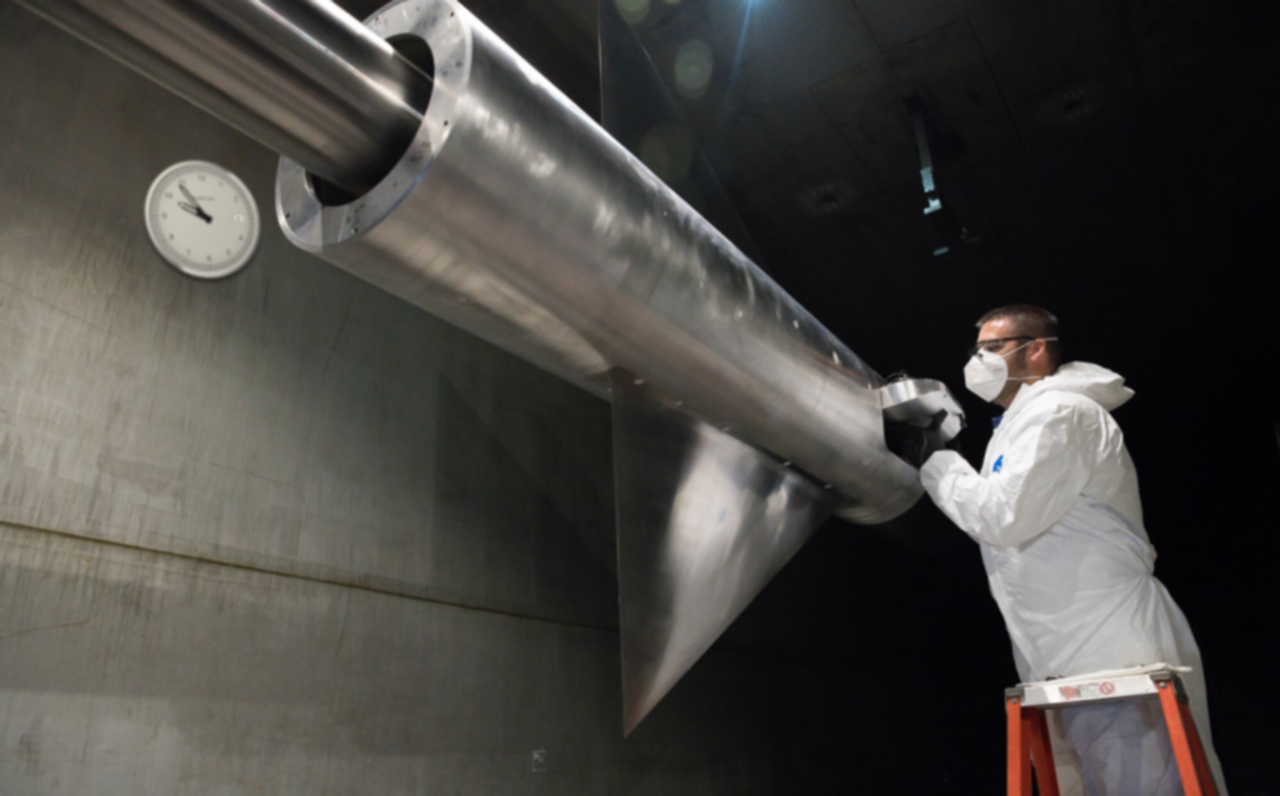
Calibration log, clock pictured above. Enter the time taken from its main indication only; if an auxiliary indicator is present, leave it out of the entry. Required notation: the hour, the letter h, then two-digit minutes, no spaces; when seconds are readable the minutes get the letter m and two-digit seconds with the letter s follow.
9h54
